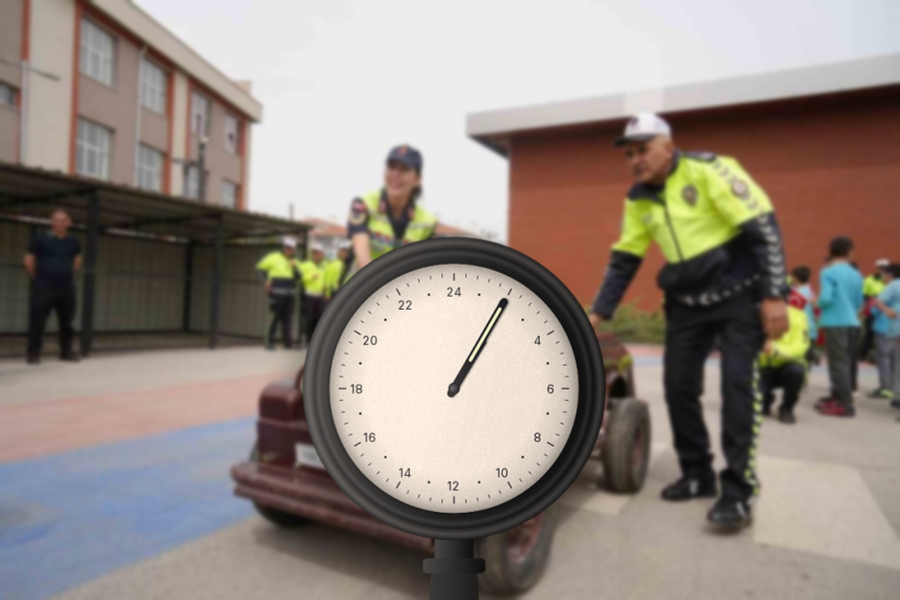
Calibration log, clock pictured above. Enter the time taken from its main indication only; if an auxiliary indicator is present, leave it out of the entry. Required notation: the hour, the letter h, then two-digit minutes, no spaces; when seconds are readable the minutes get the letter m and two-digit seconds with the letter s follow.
2h05
